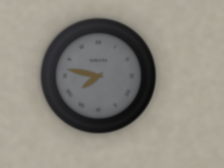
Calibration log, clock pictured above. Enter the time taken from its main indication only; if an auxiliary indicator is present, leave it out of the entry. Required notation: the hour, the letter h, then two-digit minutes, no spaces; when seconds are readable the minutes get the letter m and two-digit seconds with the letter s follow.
7h47
